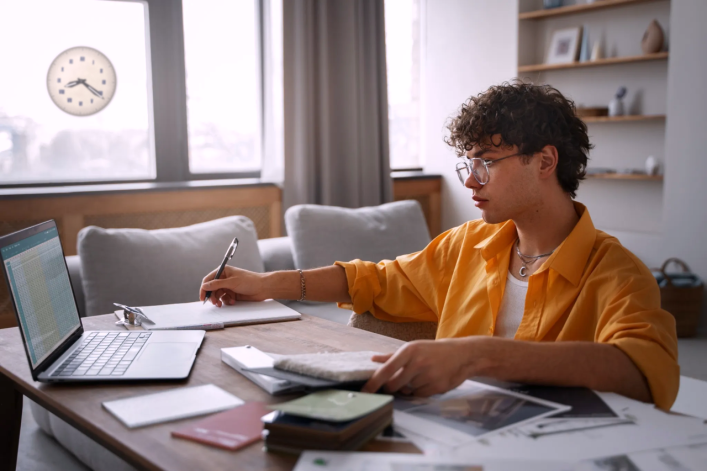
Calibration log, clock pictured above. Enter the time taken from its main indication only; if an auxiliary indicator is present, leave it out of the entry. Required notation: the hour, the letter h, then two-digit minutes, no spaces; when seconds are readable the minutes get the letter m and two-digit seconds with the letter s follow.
8h21
